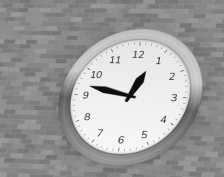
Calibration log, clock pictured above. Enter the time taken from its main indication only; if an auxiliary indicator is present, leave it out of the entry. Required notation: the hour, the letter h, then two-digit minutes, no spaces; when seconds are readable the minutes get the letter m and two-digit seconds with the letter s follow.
12h47
